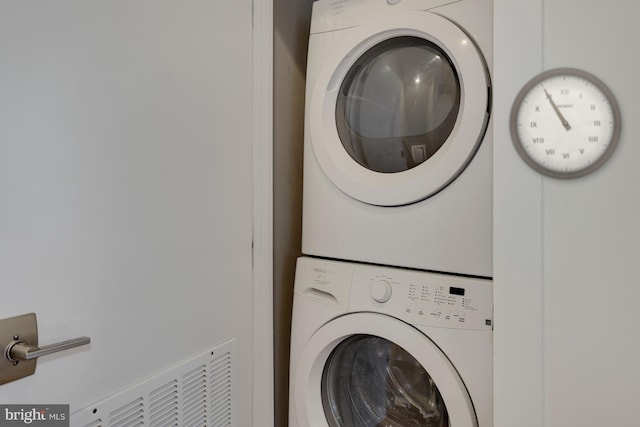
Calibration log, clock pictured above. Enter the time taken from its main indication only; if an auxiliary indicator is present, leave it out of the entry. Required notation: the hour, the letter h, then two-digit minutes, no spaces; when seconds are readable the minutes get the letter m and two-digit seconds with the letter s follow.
10h55
